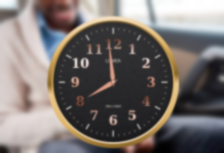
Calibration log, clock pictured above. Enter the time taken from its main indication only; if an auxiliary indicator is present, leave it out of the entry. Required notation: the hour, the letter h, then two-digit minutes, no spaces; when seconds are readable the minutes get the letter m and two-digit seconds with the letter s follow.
7h59
